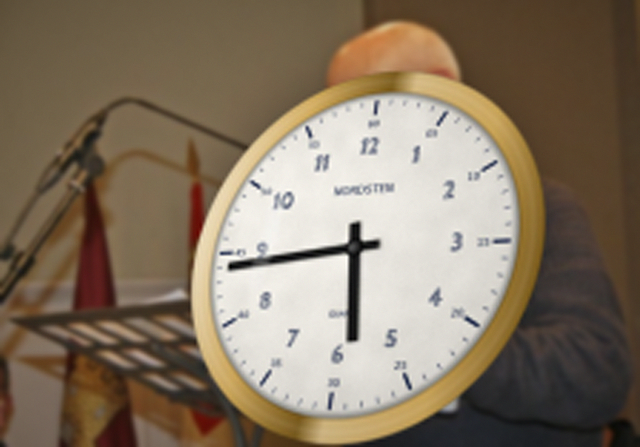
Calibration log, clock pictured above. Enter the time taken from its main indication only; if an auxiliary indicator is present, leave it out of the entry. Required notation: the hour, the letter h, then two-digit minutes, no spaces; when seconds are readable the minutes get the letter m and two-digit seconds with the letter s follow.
5h44
